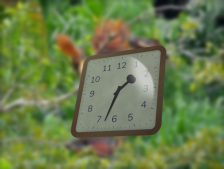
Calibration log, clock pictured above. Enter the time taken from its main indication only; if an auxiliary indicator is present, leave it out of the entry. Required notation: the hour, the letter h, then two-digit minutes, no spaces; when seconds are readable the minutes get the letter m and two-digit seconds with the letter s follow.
1h33
